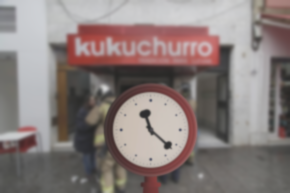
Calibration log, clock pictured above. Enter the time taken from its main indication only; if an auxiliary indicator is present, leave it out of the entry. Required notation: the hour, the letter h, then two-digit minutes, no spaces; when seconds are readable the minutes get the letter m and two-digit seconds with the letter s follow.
11h22
